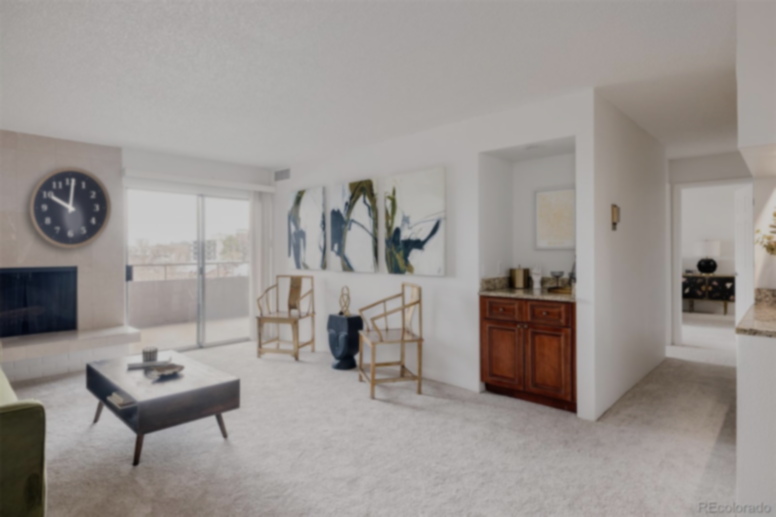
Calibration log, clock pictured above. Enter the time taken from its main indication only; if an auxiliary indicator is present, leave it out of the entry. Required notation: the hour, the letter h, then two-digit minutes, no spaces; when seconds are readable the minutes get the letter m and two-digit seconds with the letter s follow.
10h01
